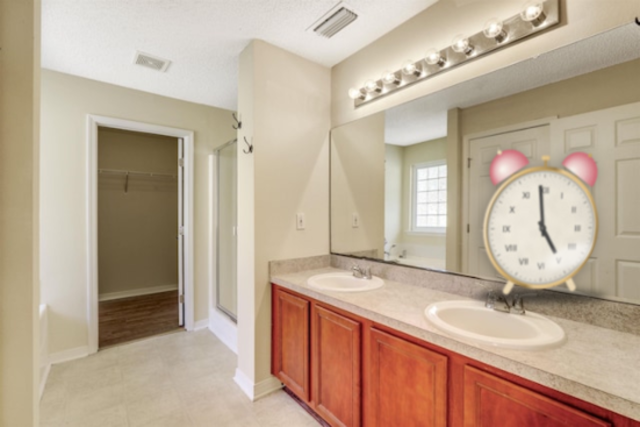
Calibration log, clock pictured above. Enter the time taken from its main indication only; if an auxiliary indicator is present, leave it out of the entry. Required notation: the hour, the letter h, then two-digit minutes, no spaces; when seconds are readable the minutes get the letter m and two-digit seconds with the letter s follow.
4h59
